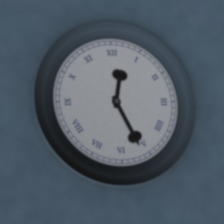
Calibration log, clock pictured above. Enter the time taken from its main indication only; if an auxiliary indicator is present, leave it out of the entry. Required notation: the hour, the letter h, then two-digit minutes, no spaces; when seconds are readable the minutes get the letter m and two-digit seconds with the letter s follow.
12h26
